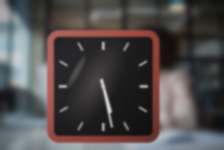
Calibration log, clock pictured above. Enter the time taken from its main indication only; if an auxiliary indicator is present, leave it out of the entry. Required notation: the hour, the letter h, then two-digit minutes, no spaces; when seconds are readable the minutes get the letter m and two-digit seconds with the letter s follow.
5h28
